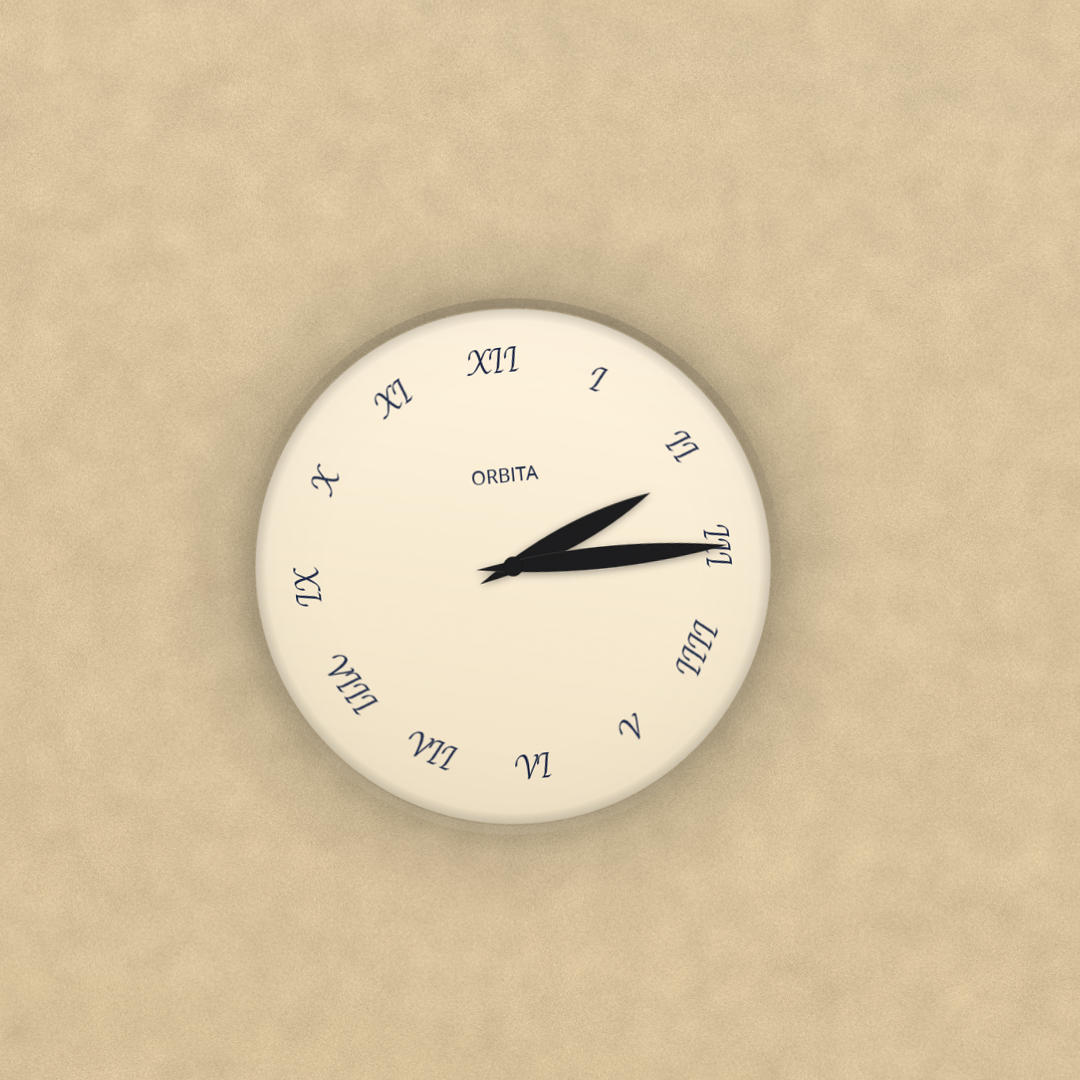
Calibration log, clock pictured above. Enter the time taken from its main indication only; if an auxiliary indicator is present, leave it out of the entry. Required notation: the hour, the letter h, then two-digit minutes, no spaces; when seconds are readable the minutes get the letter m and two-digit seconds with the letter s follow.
2h15
